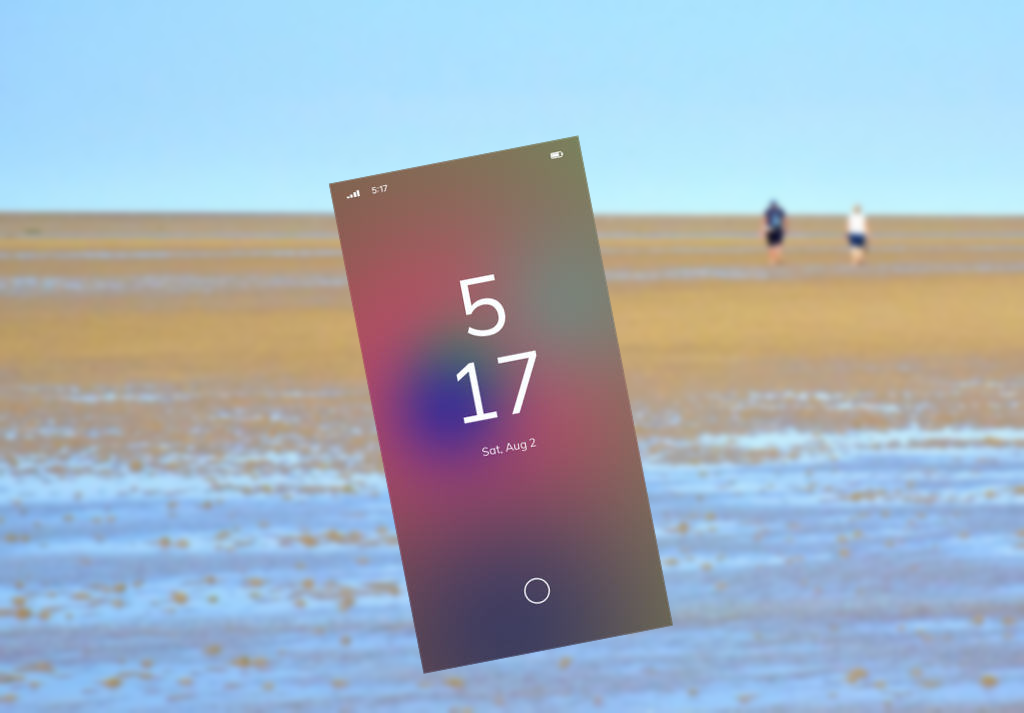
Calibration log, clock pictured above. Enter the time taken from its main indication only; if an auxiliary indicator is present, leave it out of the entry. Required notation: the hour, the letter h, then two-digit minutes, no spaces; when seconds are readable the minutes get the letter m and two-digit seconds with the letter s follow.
5h17
